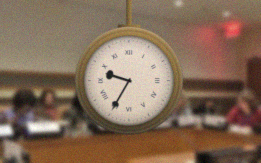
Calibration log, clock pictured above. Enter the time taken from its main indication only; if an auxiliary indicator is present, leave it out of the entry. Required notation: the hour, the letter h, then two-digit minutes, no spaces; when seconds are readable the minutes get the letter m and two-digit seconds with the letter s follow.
9h35
